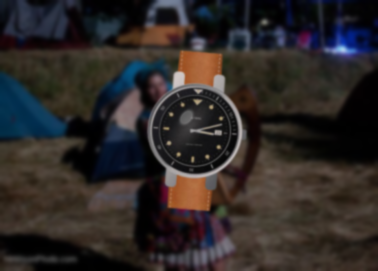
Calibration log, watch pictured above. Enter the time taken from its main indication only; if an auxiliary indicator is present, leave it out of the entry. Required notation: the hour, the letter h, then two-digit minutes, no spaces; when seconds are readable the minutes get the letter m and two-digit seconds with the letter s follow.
3h12
